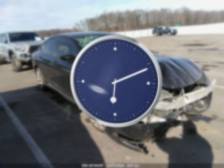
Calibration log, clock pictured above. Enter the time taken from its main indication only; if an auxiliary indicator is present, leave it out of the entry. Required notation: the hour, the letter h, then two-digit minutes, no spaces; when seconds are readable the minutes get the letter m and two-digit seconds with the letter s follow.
6h11
